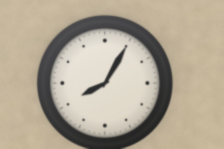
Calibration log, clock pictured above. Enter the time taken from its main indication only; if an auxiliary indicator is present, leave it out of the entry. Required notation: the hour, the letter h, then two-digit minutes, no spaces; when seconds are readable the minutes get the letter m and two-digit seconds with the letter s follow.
8h05
